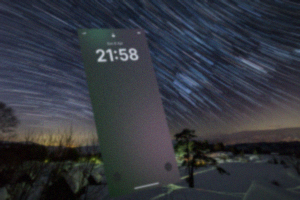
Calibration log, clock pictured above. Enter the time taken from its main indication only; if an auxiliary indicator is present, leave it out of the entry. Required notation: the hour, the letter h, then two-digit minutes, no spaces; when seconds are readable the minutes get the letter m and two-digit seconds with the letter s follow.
21h58
